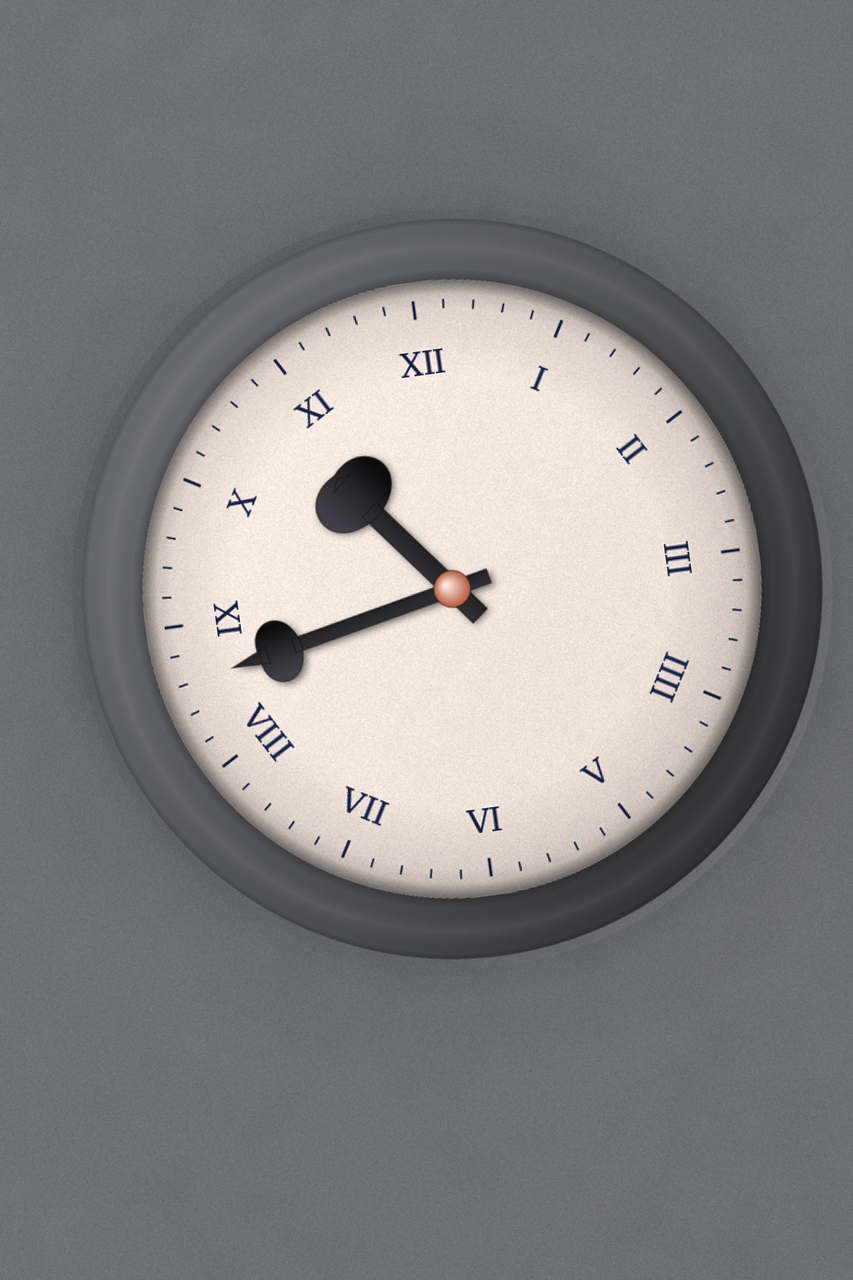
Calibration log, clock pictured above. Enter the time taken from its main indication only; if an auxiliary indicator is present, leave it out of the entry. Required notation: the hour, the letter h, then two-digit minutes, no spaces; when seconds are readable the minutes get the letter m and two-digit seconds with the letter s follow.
10h43
